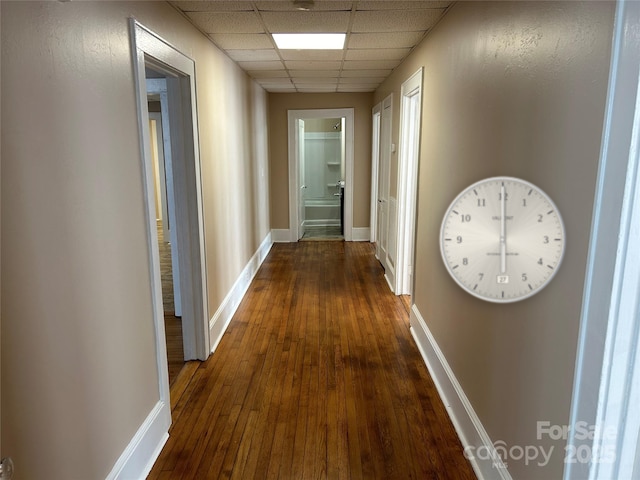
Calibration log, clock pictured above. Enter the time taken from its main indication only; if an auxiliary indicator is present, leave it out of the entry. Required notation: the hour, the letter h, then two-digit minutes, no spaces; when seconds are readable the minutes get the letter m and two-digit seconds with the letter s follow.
6h00
